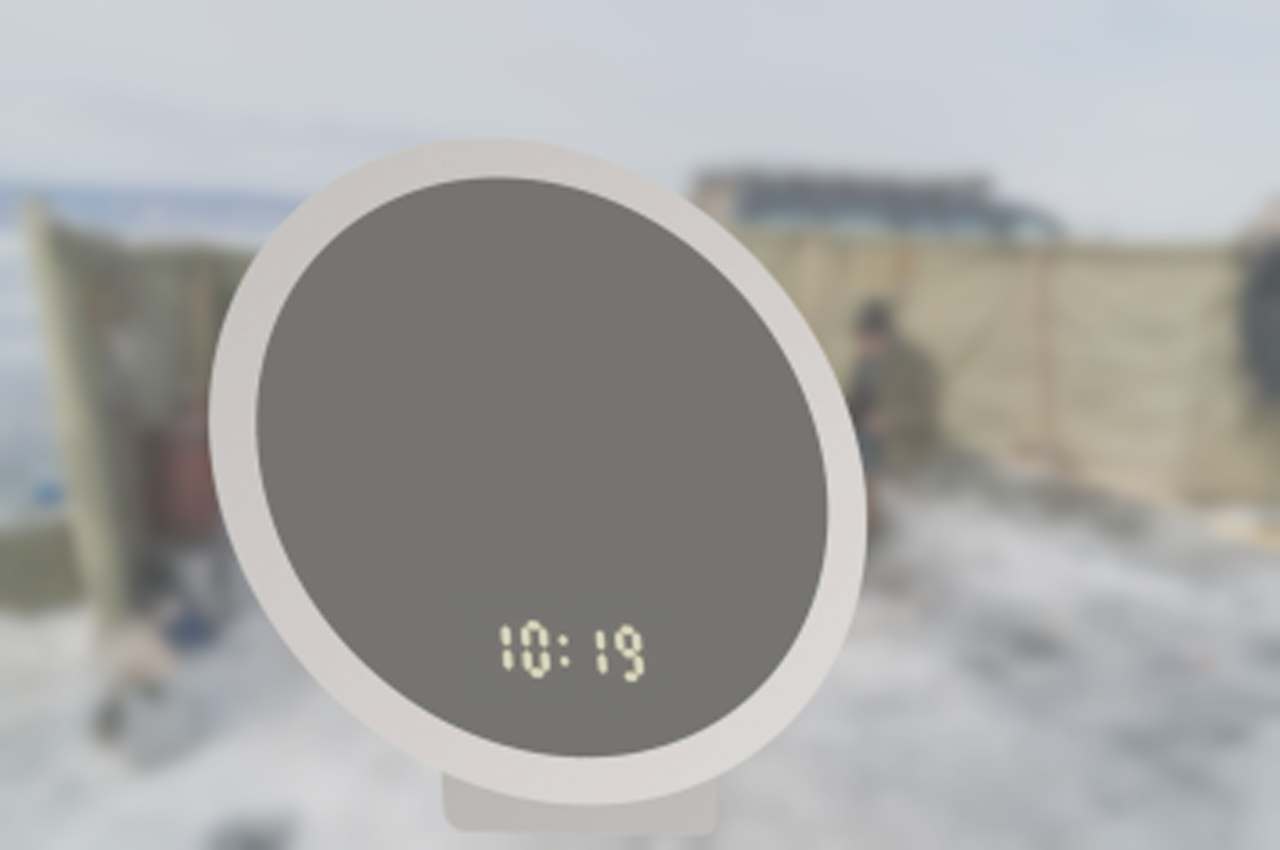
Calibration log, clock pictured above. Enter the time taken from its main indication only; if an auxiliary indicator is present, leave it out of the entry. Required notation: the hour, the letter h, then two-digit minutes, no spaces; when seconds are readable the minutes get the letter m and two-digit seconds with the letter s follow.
10h19
